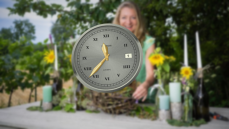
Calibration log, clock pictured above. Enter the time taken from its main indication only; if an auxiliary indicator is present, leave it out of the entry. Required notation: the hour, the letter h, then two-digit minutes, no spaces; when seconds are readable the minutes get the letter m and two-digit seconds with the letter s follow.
11h37
